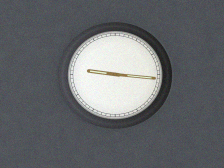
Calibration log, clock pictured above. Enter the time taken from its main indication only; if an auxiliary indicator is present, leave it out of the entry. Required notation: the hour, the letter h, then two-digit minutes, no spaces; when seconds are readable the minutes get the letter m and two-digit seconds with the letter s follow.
9h16
